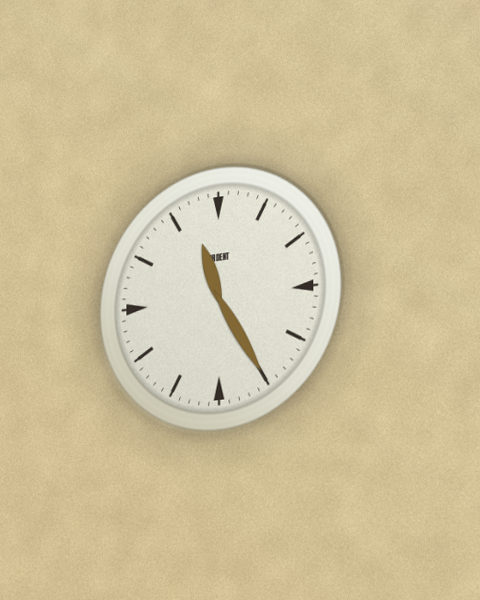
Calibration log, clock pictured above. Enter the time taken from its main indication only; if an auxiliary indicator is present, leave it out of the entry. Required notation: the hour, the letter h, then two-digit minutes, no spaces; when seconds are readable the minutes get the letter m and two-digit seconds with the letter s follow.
11h25
